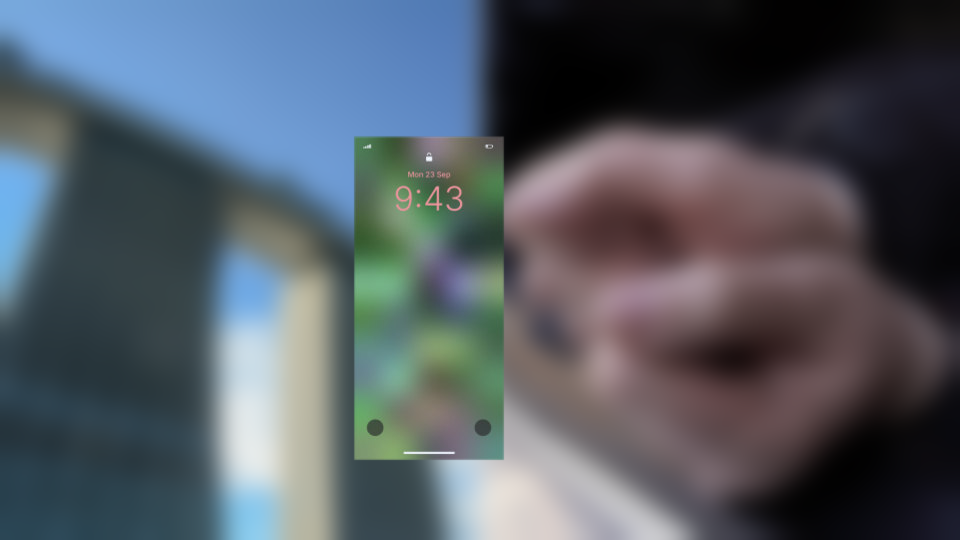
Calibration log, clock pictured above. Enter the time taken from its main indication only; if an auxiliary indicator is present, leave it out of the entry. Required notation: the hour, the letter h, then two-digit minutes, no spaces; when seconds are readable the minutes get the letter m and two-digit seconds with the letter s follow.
9h43
